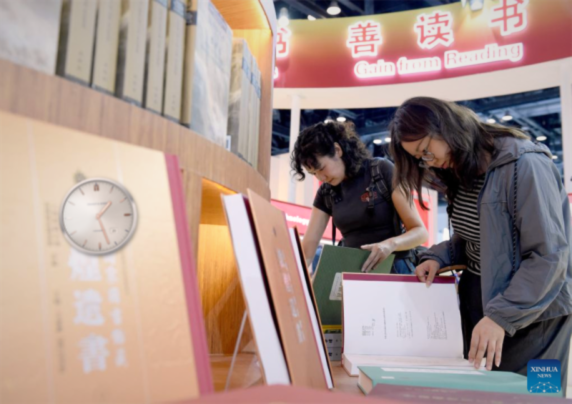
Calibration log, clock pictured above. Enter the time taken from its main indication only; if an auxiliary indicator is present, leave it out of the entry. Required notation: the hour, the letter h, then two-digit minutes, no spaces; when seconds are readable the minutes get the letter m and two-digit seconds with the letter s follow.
1h27
